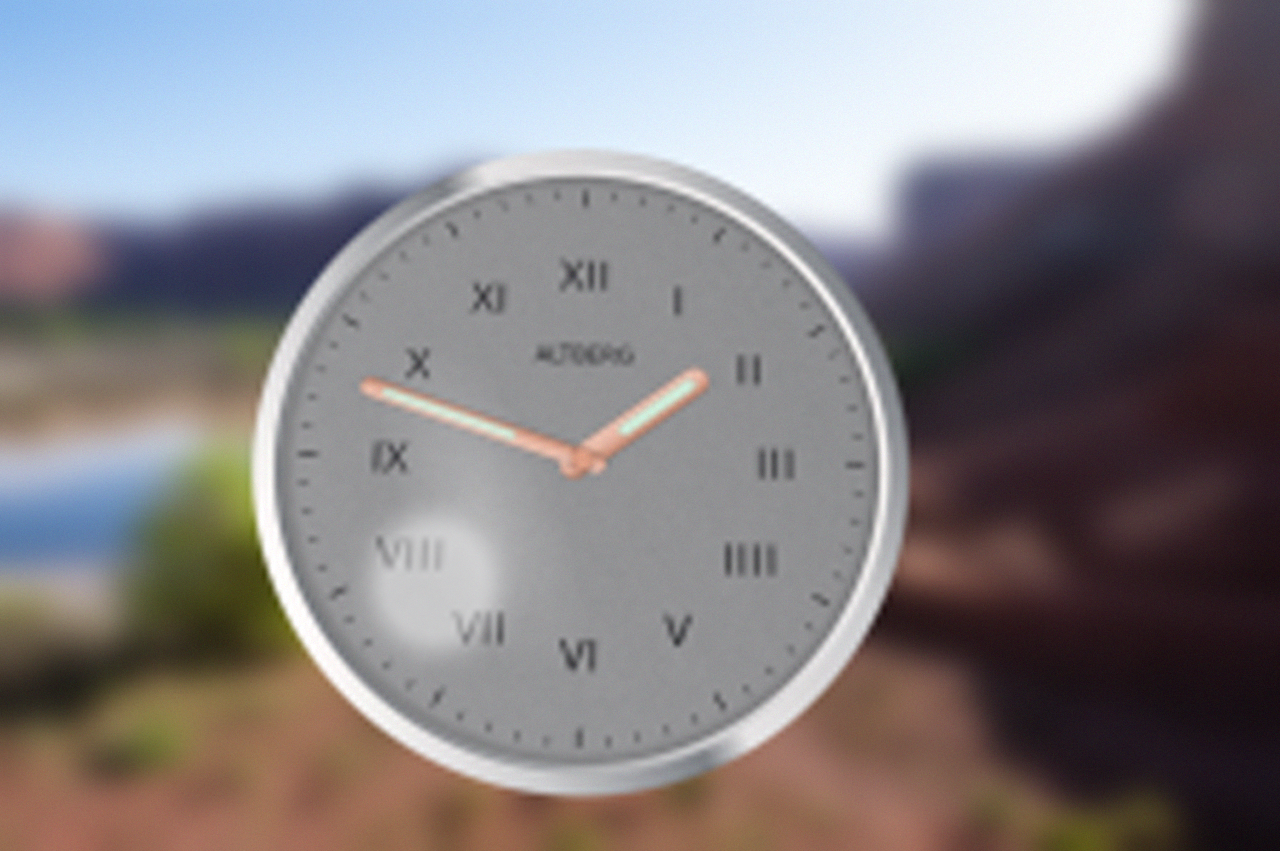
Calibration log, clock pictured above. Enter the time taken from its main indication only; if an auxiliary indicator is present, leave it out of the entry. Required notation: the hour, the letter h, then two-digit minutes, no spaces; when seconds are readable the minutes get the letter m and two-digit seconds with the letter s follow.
1h48
